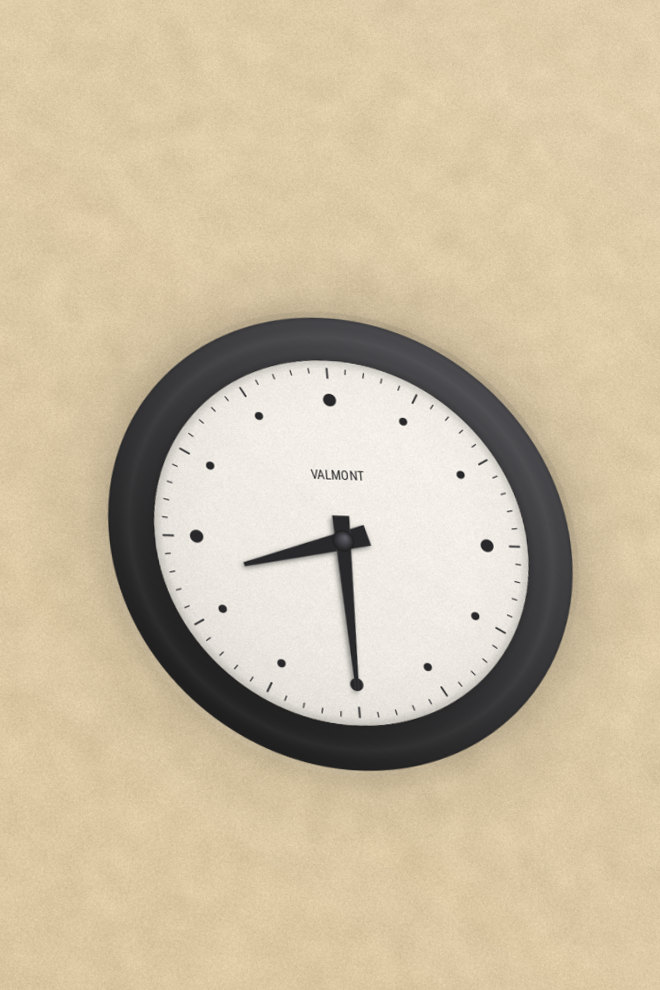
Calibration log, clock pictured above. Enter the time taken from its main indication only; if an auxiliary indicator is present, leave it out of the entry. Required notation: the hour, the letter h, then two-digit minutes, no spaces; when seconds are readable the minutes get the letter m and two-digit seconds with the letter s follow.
8h30
